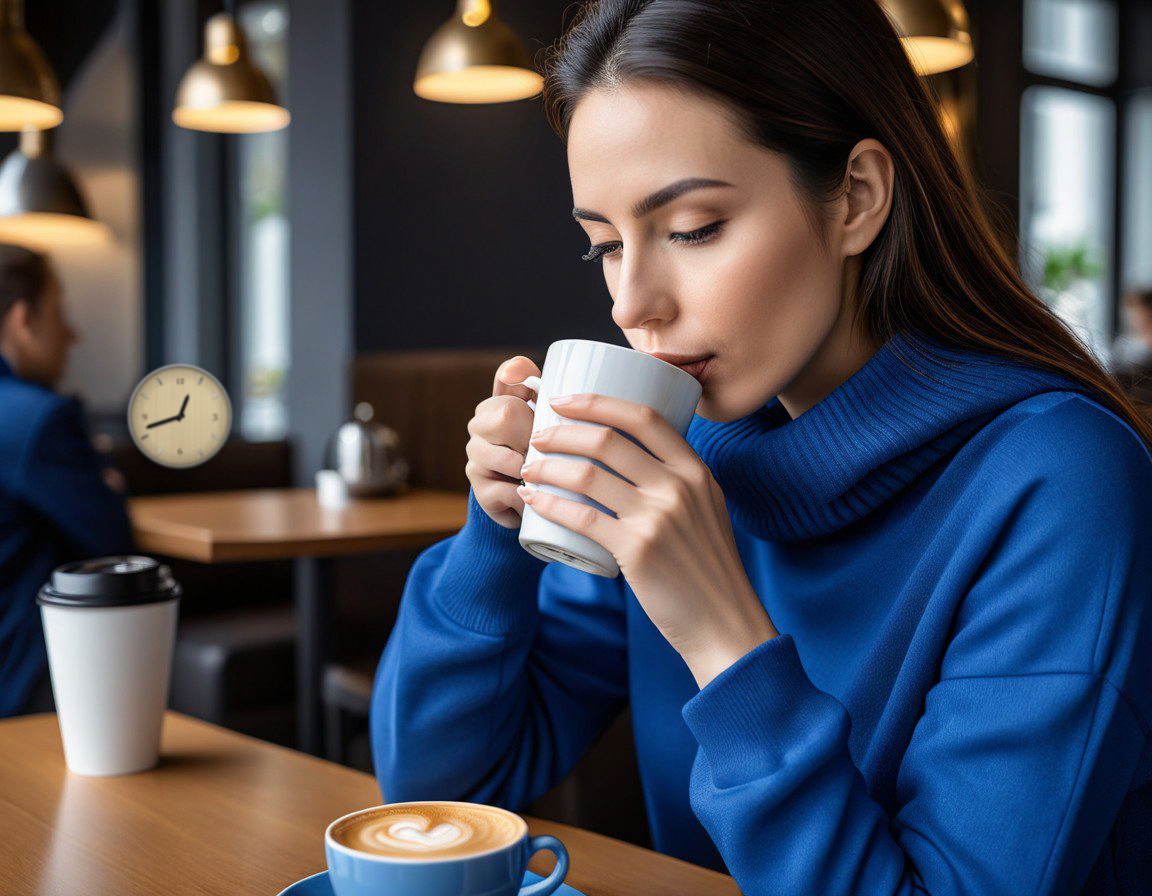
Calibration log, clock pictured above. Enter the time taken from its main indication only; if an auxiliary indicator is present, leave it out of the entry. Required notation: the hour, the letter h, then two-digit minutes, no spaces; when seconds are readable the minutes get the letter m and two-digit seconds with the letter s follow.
12h42
